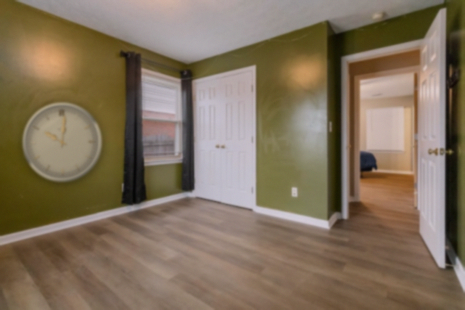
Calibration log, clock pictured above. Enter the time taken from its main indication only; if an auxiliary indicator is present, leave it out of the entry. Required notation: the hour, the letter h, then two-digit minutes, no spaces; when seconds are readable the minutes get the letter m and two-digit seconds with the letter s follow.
10h01
